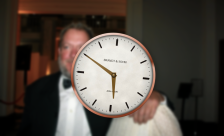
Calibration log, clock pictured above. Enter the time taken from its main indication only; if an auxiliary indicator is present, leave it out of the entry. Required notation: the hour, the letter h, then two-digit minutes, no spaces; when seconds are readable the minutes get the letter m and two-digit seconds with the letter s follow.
5h50
